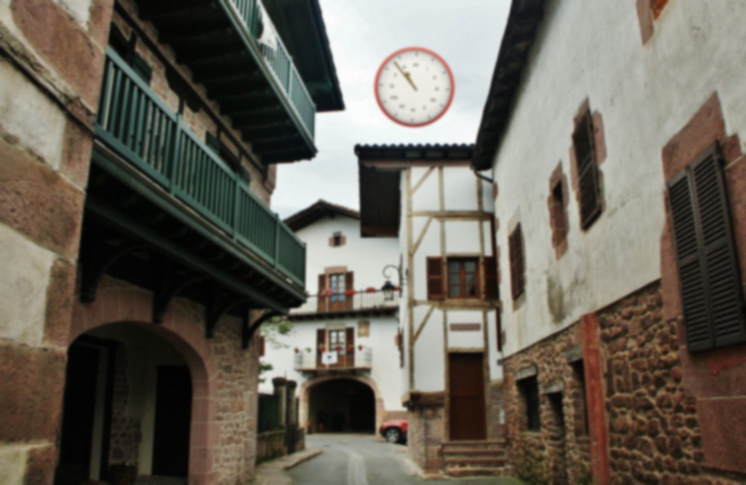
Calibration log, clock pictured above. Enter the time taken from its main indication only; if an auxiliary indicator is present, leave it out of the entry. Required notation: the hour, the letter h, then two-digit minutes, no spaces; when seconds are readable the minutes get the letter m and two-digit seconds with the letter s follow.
10h53
